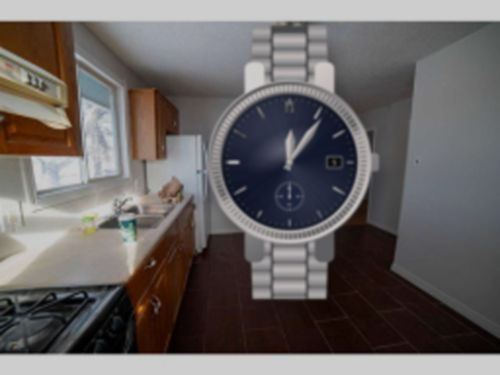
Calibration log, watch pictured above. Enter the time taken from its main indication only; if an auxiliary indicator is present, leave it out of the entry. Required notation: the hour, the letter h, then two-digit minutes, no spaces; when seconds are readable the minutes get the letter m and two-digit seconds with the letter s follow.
12h06
